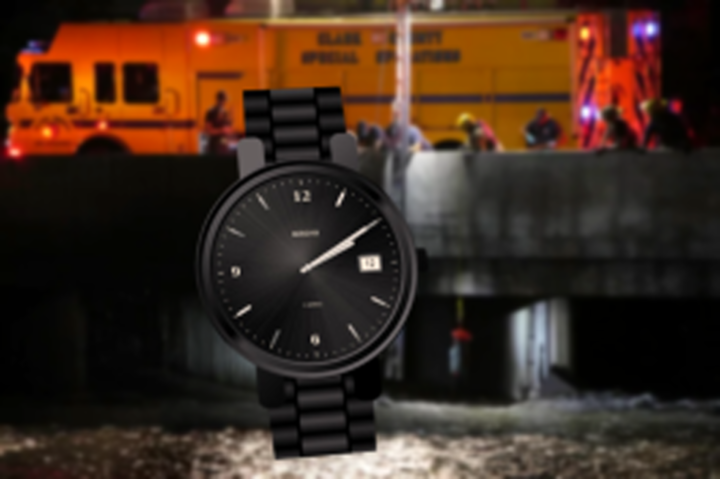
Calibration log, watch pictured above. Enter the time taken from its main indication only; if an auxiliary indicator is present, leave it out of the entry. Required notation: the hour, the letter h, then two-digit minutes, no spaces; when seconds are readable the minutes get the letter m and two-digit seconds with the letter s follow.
2h10
